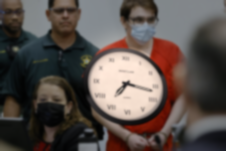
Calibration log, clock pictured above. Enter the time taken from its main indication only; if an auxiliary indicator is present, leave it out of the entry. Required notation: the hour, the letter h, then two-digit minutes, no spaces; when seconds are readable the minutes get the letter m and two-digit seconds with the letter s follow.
7h17
